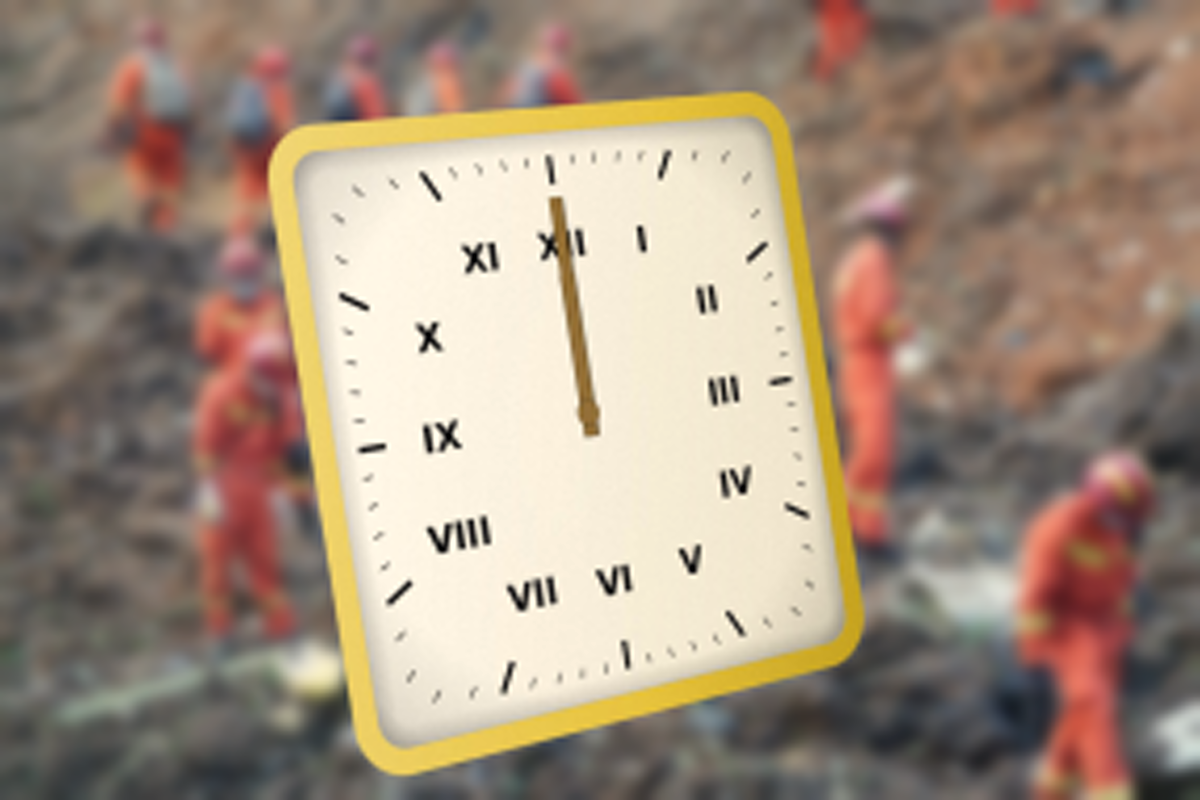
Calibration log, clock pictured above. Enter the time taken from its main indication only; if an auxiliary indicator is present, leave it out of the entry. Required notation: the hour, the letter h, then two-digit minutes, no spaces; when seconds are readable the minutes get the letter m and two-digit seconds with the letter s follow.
12h00
